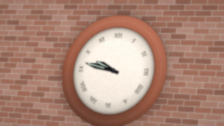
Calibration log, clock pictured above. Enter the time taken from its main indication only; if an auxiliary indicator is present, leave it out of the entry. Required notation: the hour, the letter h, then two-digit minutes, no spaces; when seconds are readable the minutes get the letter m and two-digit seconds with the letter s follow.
9h47
